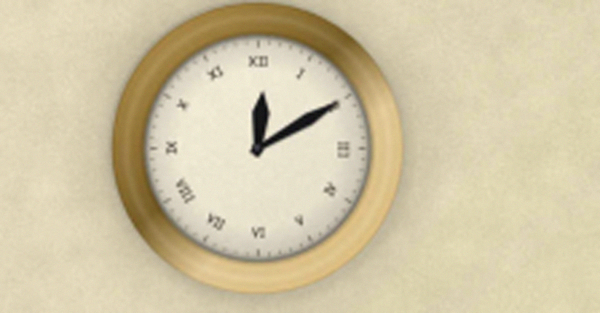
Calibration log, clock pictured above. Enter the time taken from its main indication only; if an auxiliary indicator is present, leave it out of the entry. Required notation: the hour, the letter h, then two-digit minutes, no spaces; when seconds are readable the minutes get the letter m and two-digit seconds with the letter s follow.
12h10
